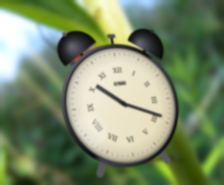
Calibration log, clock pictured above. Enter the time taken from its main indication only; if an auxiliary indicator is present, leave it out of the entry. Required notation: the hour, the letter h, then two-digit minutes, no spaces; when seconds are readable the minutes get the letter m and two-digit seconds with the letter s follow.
10h19
